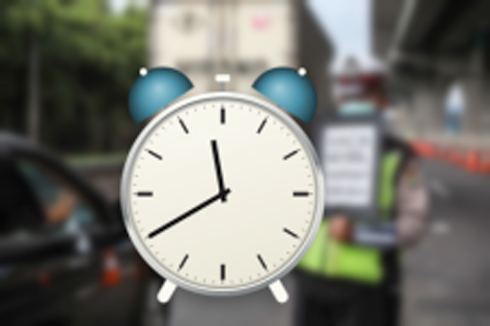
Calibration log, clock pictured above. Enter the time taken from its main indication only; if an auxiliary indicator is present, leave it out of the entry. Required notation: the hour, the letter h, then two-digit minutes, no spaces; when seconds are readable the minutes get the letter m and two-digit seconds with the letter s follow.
11h40
